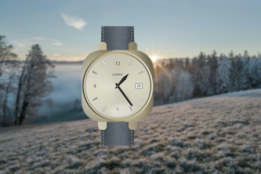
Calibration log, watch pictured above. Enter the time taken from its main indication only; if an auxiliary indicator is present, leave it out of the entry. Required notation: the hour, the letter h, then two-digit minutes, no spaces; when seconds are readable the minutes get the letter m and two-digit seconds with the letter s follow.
1h24
